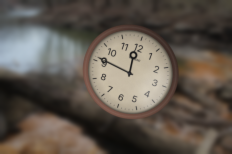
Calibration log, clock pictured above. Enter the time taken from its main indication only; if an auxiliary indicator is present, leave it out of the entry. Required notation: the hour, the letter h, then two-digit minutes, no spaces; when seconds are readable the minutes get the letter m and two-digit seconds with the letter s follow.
11h46
